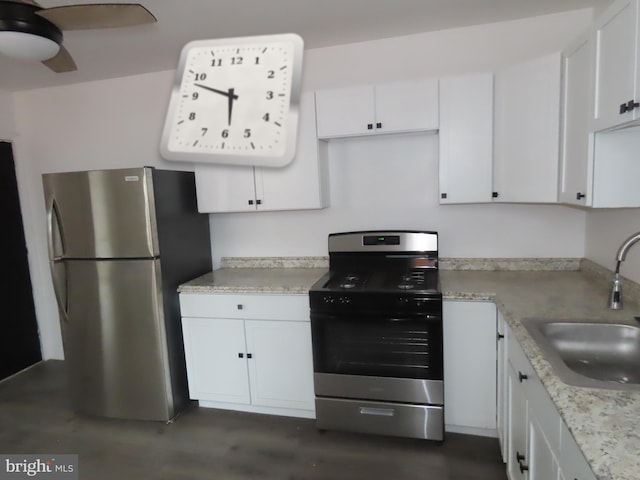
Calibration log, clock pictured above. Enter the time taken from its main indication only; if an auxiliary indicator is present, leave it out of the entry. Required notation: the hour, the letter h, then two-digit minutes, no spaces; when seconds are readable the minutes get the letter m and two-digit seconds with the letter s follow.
5h48
